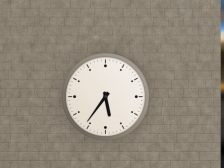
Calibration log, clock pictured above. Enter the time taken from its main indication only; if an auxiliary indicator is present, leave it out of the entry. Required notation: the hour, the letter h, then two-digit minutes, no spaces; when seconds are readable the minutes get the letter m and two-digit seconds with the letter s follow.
5h36
